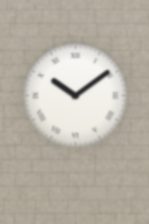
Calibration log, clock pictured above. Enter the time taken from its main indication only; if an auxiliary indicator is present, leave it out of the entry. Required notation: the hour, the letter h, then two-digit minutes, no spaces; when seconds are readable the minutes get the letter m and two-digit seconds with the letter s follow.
10h09
